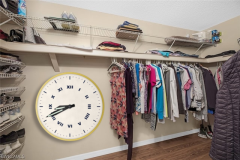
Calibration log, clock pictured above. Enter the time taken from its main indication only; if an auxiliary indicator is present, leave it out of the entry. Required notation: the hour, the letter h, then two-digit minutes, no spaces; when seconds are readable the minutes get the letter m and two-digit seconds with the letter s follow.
8h41
